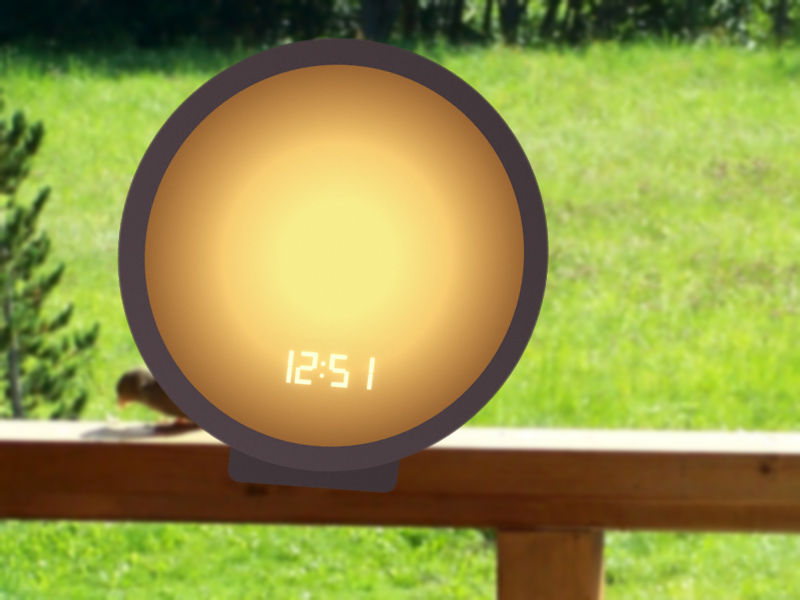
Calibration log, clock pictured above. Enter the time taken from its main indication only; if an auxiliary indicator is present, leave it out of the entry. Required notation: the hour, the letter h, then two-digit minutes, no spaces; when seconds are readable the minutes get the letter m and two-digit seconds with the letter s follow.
12h51
